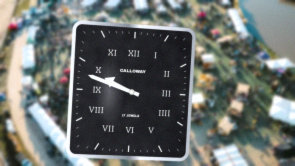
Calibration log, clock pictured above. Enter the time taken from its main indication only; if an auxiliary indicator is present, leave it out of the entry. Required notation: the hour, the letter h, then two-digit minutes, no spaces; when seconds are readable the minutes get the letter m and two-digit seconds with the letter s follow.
9h48
